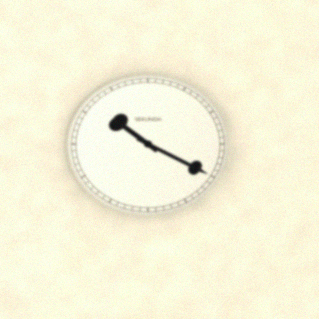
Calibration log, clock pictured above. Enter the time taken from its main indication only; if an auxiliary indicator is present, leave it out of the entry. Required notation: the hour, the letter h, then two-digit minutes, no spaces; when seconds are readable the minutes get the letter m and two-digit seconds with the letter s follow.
10h20
